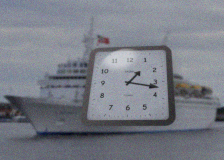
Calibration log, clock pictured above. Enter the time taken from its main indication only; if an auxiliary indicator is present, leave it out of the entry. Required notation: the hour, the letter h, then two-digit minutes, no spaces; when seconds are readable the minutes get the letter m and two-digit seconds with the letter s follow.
1h17
